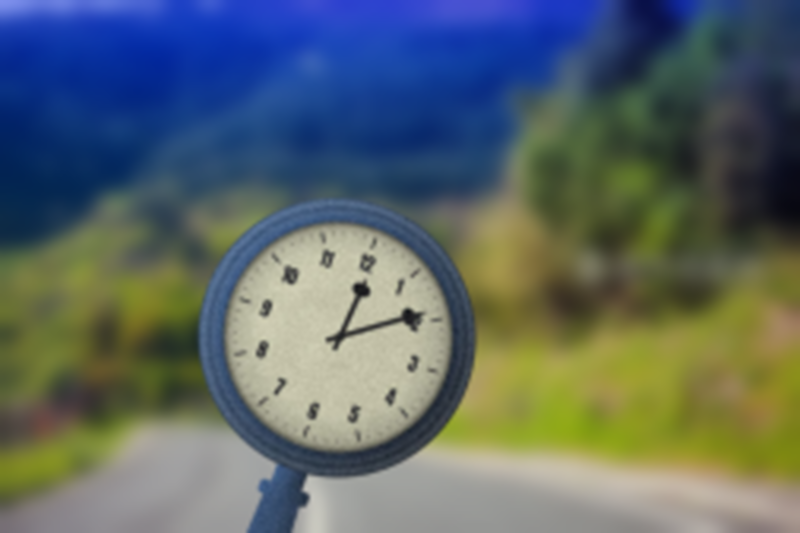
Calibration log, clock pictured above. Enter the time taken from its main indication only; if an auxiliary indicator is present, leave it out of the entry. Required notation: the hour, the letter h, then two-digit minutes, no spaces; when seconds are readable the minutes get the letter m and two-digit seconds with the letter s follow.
12h09
